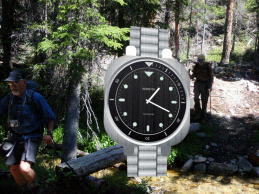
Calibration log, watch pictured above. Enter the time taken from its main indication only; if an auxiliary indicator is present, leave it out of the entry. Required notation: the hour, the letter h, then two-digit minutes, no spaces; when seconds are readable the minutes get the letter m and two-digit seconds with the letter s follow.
1h19
